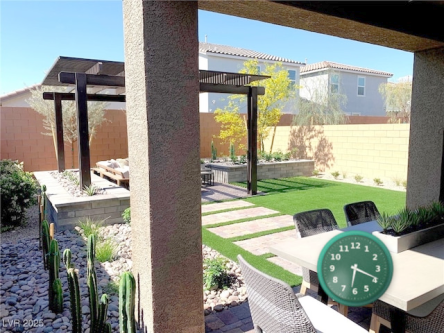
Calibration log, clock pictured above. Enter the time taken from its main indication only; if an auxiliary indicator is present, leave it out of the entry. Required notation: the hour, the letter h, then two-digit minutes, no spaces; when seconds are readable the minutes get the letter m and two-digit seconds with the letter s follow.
6h19
